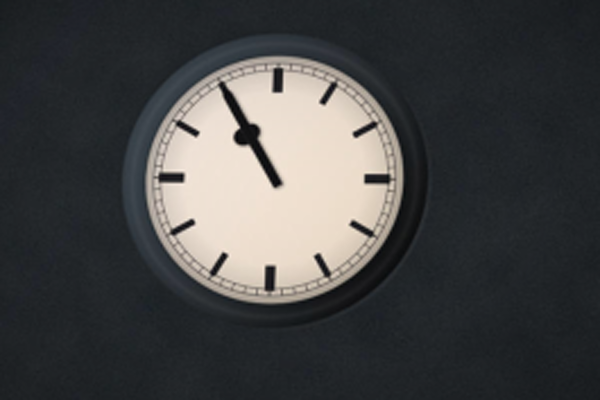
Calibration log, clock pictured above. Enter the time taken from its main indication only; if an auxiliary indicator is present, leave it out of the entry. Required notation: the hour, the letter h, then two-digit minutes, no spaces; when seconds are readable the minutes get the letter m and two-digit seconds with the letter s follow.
10h55
